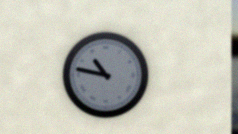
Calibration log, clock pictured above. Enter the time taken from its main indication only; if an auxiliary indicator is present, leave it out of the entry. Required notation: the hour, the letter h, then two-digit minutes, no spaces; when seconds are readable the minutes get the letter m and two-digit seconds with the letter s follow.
10h47
